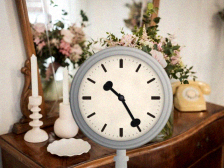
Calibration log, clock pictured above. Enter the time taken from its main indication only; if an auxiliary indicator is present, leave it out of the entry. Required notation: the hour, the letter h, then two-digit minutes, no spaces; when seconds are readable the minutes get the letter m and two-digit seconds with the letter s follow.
10h25
